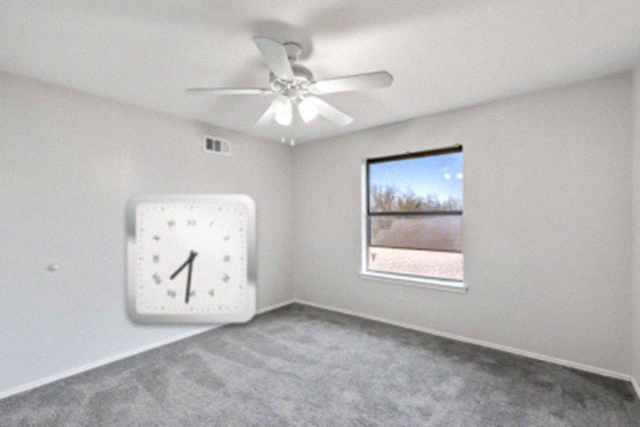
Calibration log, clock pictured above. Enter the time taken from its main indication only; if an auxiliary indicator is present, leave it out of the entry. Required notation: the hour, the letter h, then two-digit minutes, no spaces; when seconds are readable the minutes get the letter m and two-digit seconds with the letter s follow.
7h31
